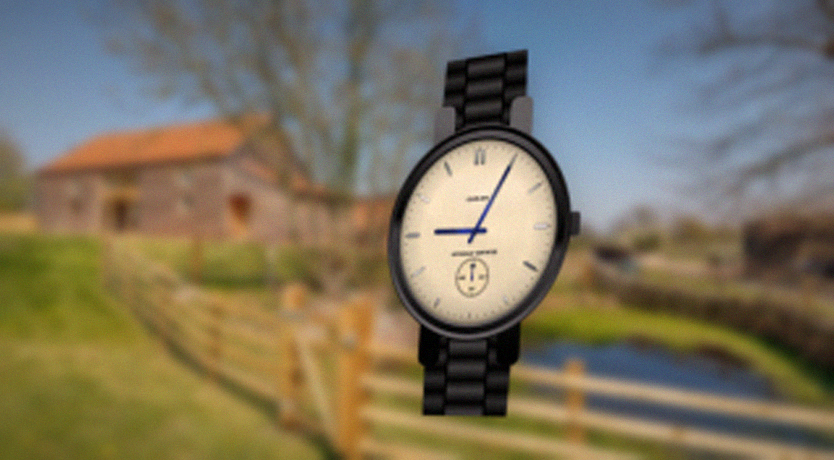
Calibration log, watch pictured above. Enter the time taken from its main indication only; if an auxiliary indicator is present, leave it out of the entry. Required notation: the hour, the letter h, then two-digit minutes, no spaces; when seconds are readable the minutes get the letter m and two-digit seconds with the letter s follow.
9h05
